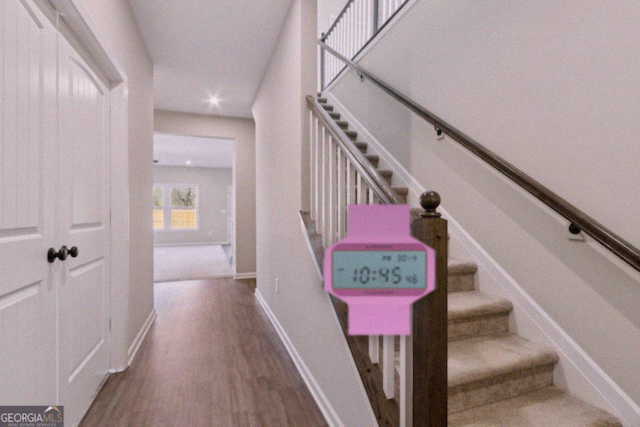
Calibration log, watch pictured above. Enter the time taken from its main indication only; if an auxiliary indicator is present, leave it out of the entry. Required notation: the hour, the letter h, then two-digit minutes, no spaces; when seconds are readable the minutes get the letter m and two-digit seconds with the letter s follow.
10h45
